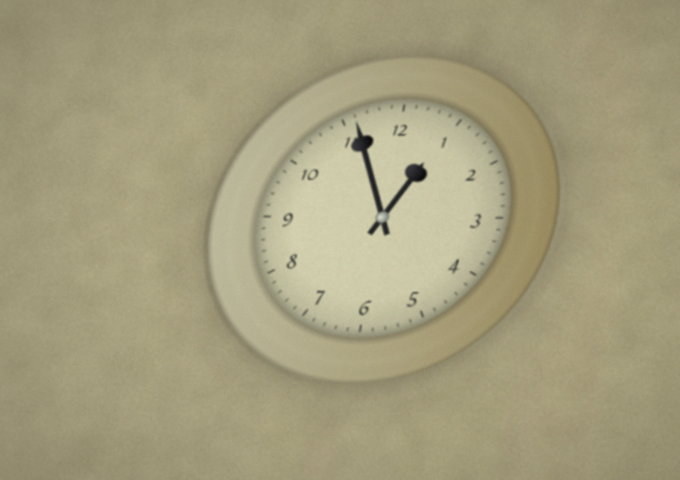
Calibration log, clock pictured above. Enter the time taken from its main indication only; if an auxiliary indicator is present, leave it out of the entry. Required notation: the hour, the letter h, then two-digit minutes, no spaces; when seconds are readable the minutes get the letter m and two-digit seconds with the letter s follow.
12h56
